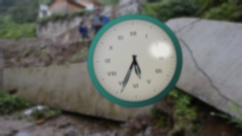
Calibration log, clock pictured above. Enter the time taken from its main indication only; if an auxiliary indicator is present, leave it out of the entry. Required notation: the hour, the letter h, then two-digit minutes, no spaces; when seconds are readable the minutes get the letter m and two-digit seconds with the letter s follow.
5h34
